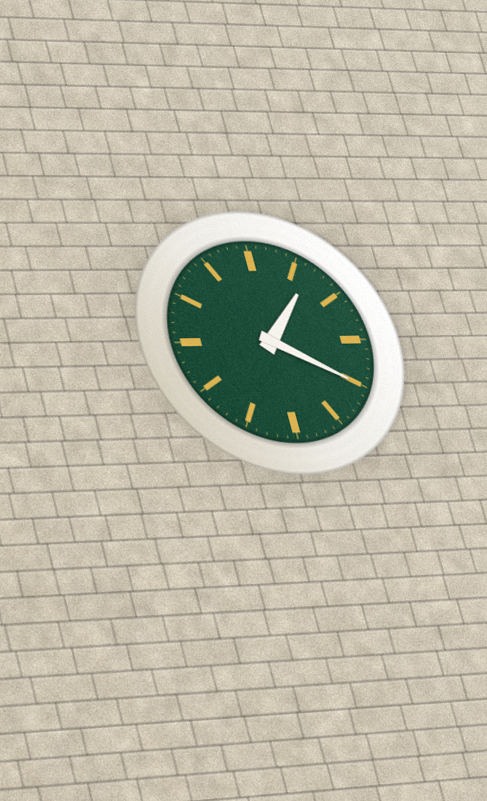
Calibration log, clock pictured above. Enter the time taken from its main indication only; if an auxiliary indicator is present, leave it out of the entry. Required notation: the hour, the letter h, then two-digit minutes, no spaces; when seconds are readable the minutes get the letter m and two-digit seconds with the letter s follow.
1h20
